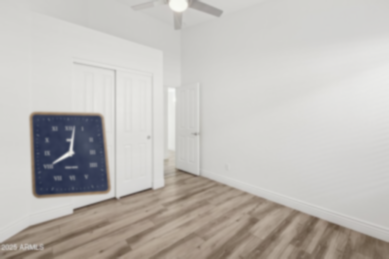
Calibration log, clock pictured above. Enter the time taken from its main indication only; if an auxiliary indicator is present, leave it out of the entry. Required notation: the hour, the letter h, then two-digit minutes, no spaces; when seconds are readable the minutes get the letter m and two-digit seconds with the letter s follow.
8h02
